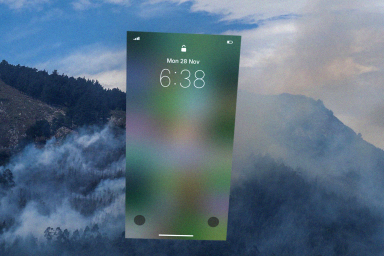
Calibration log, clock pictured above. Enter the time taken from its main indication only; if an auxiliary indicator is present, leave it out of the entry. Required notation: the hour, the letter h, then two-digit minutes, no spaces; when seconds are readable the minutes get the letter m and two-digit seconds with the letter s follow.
6h38
